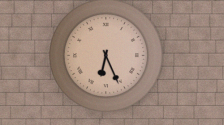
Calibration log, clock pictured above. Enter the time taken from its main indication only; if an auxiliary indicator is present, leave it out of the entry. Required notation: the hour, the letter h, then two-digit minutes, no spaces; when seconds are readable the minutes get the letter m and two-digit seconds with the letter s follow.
6h26
